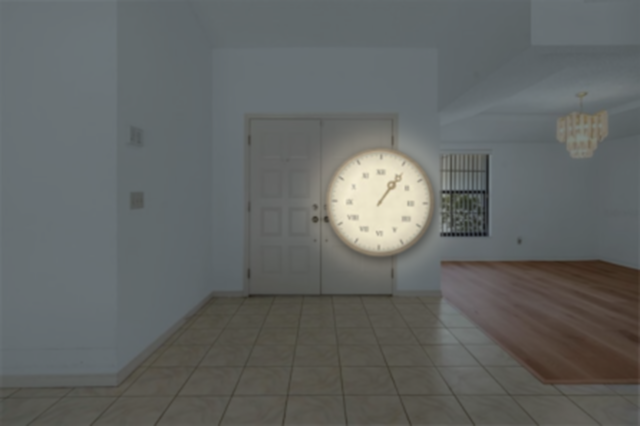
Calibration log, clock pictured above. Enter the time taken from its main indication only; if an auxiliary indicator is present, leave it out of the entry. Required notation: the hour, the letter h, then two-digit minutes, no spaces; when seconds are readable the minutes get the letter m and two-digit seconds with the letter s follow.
1h06
